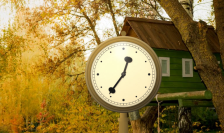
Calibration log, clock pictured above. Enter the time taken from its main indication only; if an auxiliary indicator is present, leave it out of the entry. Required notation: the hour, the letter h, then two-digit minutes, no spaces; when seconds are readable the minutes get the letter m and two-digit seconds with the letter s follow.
12h36
